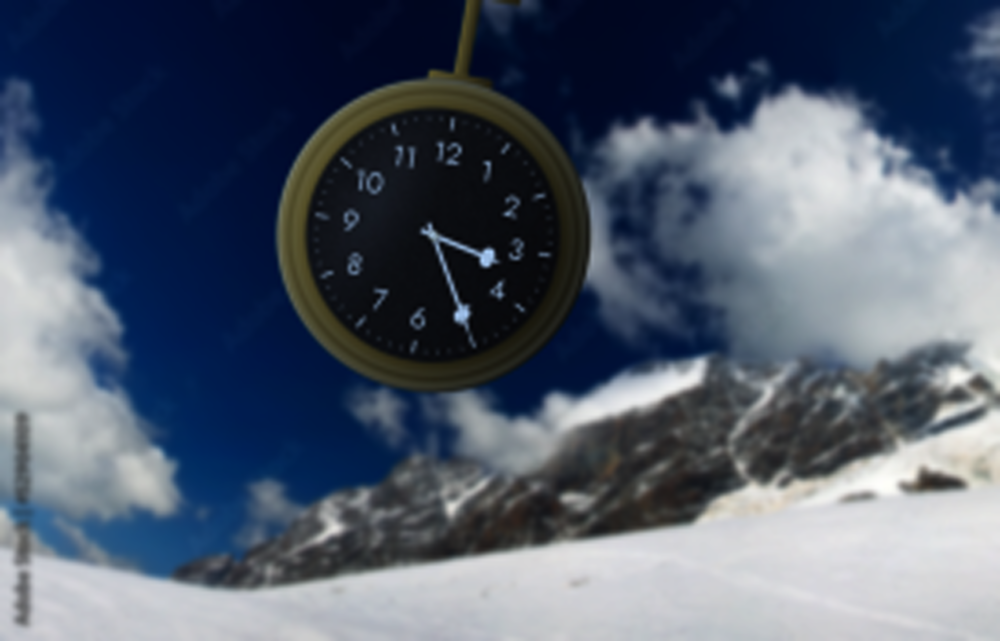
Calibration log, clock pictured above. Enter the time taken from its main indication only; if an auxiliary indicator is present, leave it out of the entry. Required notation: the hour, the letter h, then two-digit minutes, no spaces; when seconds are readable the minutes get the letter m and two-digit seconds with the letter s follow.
3h25
